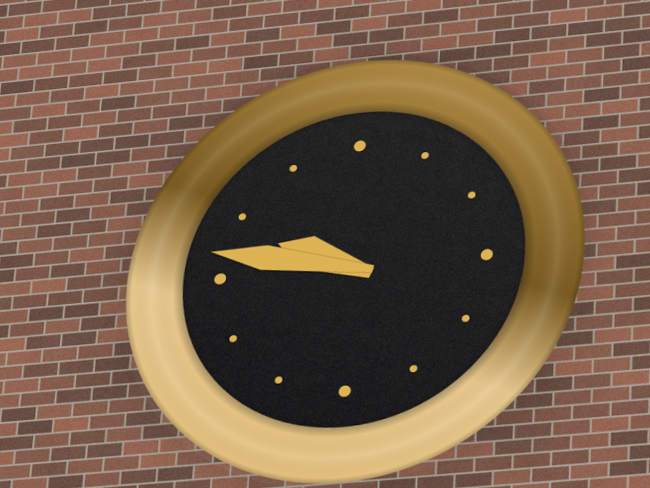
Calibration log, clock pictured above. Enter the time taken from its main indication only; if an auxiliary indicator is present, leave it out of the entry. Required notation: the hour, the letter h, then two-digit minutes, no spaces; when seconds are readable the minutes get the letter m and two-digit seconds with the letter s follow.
9h47
